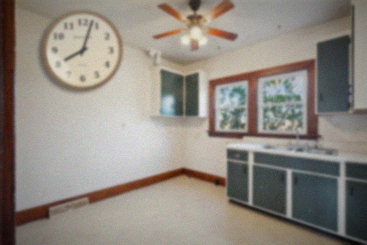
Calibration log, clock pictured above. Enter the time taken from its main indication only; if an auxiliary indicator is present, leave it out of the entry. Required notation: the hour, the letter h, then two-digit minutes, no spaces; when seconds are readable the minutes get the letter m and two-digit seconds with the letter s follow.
8h03
